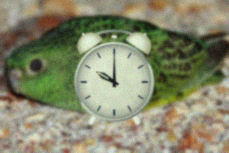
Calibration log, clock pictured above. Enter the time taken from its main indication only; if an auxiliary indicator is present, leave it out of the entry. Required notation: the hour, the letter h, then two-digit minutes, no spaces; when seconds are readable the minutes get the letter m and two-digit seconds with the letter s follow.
10h00
